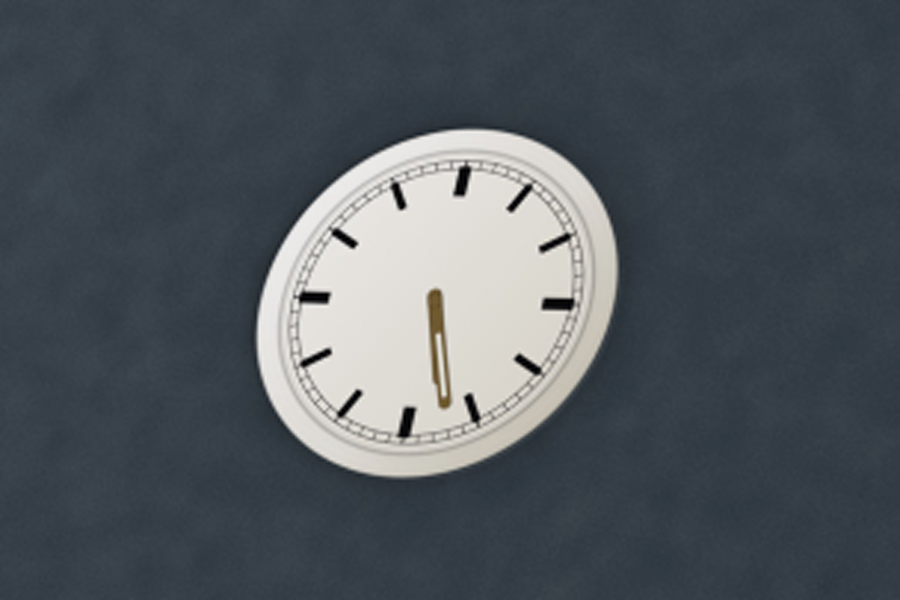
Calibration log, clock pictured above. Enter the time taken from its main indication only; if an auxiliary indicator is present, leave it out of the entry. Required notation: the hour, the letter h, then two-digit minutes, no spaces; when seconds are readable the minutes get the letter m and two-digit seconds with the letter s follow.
5h27
